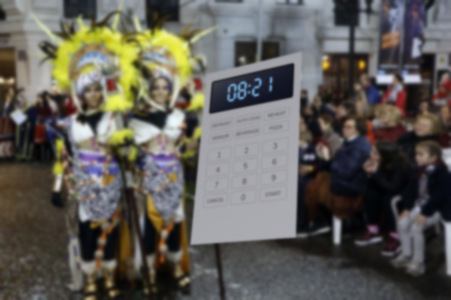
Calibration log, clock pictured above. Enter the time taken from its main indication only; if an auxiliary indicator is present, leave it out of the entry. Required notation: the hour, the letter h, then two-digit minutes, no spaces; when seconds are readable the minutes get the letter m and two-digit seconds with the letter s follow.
8h21
